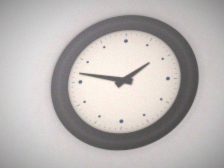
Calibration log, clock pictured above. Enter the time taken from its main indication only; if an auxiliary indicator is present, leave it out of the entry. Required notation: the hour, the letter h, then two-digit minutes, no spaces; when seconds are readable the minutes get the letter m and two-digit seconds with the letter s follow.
1h47
